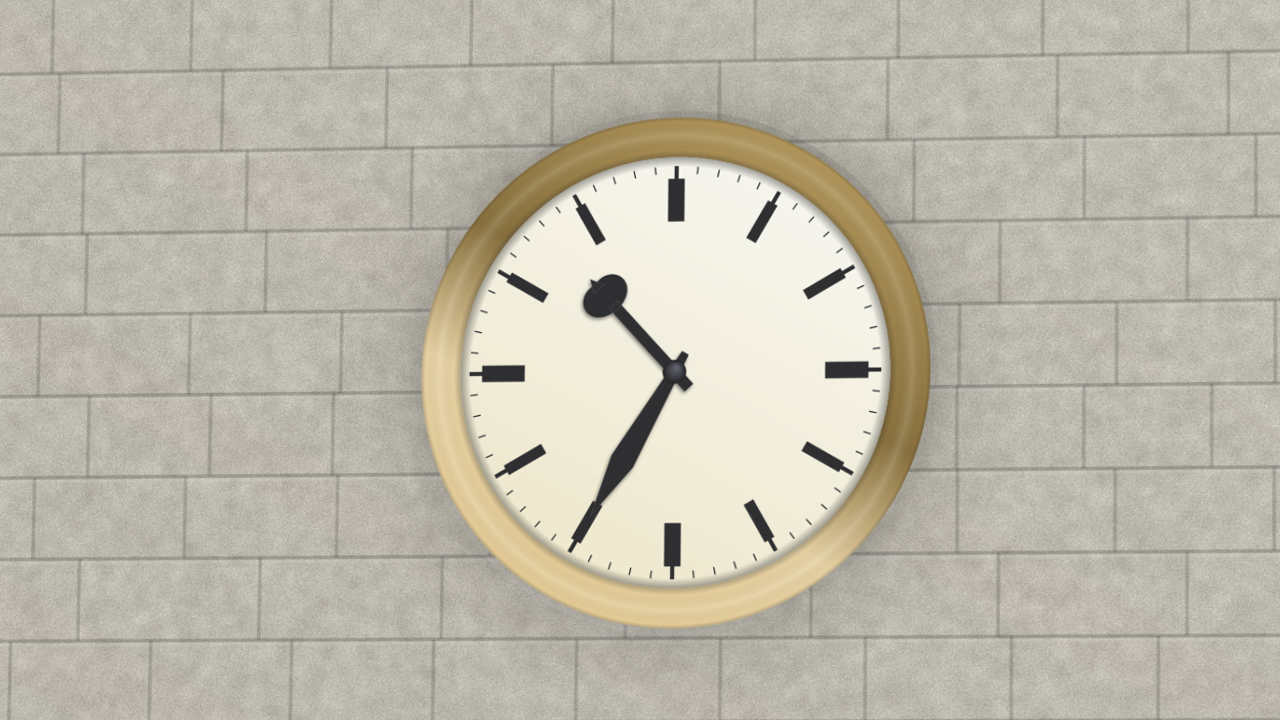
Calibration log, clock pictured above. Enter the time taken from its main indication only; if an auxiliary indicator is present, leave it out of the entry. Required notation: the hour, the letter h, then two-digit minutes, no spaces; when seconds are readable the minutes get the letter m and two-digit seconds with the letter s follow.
10h35
